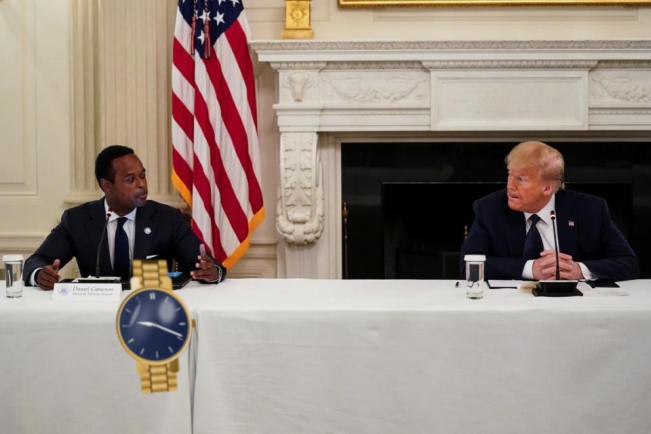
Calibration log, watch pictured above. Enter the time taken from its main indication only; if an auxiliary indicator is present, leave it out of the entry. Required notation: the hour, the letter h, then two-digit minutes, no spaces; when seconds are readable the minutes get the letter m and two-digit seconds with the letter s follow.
9h19
